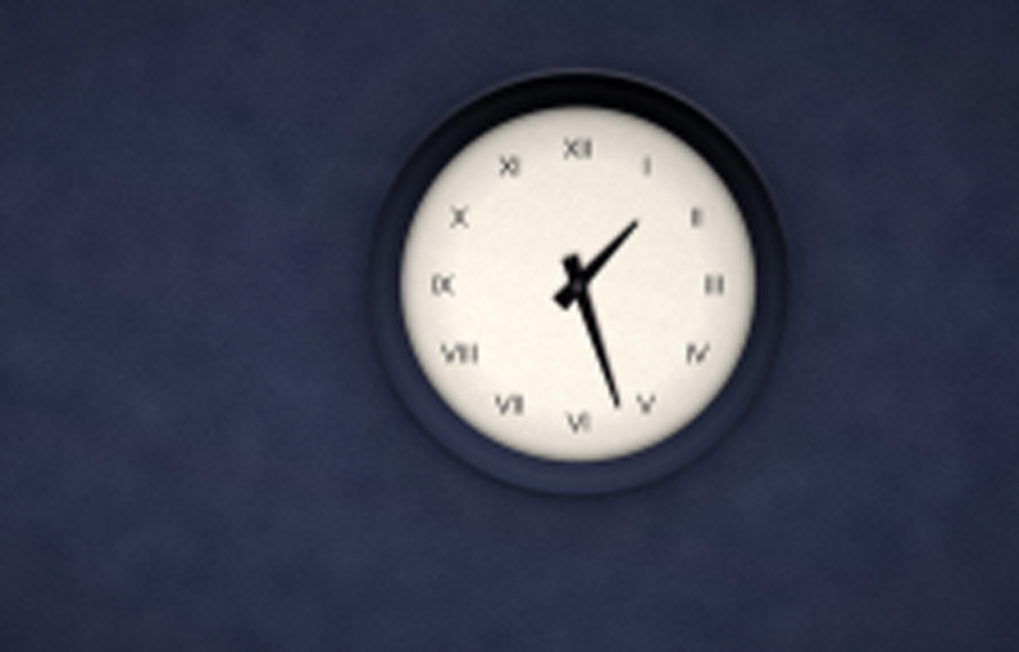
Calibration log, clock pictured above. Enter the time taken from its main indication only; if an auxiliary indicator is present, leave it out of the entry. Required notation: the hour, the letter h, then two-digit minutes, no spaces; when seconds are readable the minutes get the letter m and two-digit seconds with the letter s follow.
1h27
